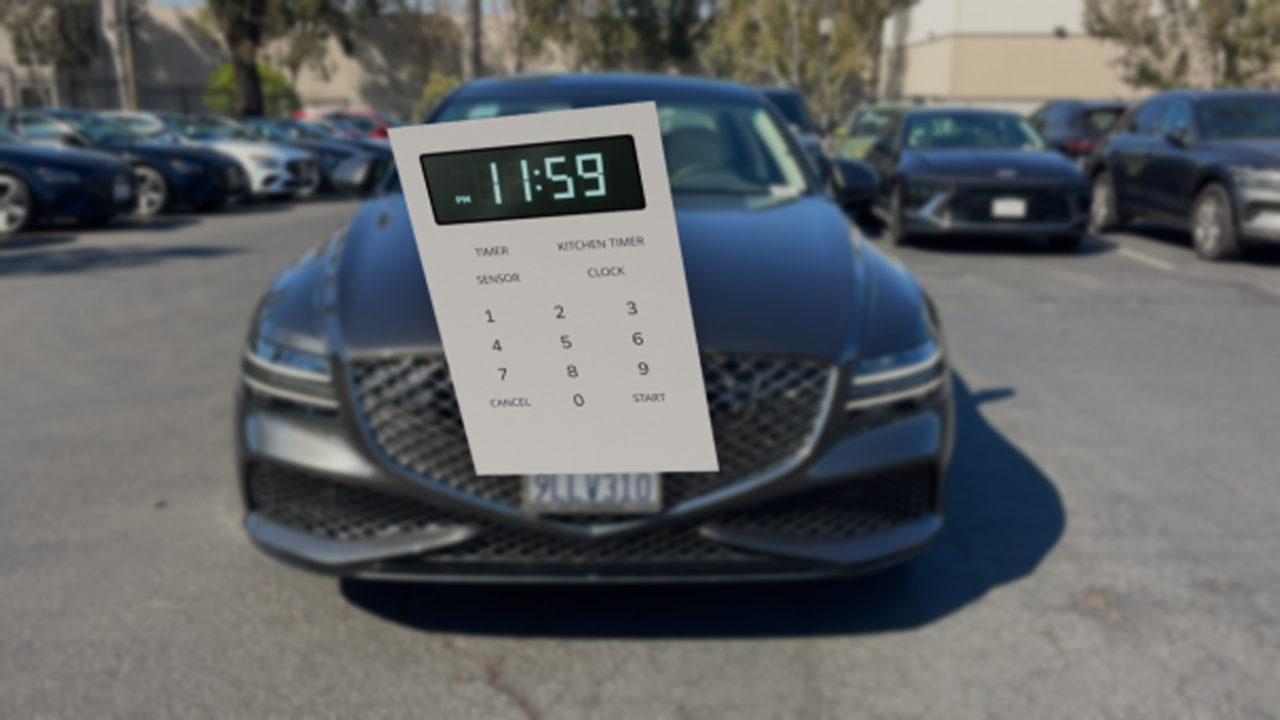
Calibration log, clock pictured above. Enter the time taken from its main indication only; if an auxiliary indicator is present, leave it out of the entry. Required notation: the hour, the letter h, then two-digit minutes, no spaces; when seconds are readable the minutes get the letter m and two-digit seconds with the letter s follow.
11h59
